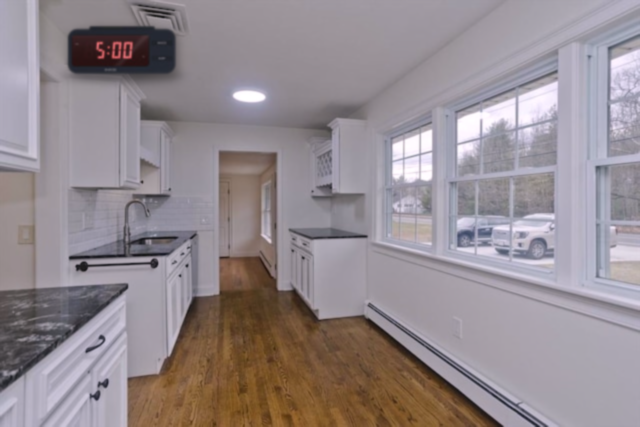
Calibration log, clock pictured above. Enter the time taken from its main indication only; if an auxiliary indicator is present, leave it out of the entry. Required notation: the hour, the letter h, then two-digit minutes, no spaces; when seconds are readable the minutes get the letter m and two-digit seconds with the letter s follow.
5h00
